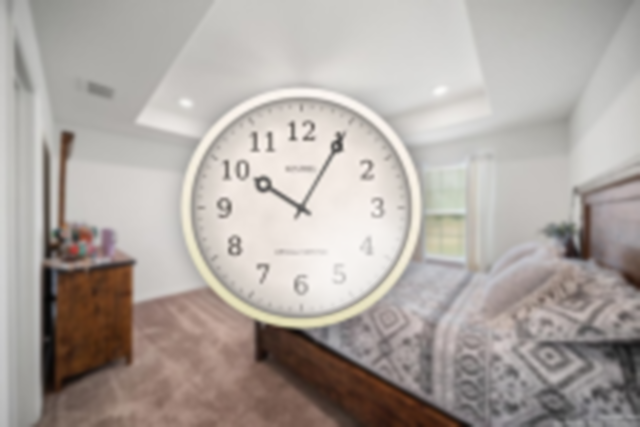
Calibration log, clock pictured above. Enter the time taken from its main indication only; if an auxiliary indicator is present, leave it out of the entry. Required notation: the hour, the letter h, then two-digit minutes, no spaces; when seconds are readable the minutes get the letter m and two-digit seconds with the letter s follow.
10h05
